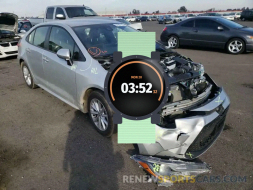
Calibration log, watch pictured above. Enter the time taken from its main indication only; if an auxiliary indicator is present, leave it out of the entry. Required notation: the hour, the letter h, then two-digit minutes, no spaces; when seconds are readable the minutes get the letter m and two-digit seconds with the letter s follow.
3h52
